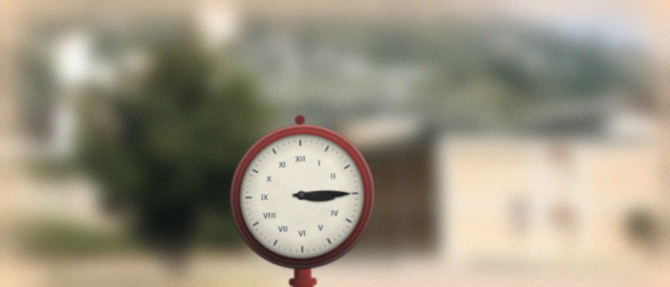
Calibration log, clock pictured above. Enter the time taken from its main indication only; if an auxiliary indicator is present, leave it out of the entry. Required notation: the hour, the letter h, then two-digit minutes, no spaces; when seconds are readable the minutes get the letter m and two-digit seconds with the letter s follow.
3h15
